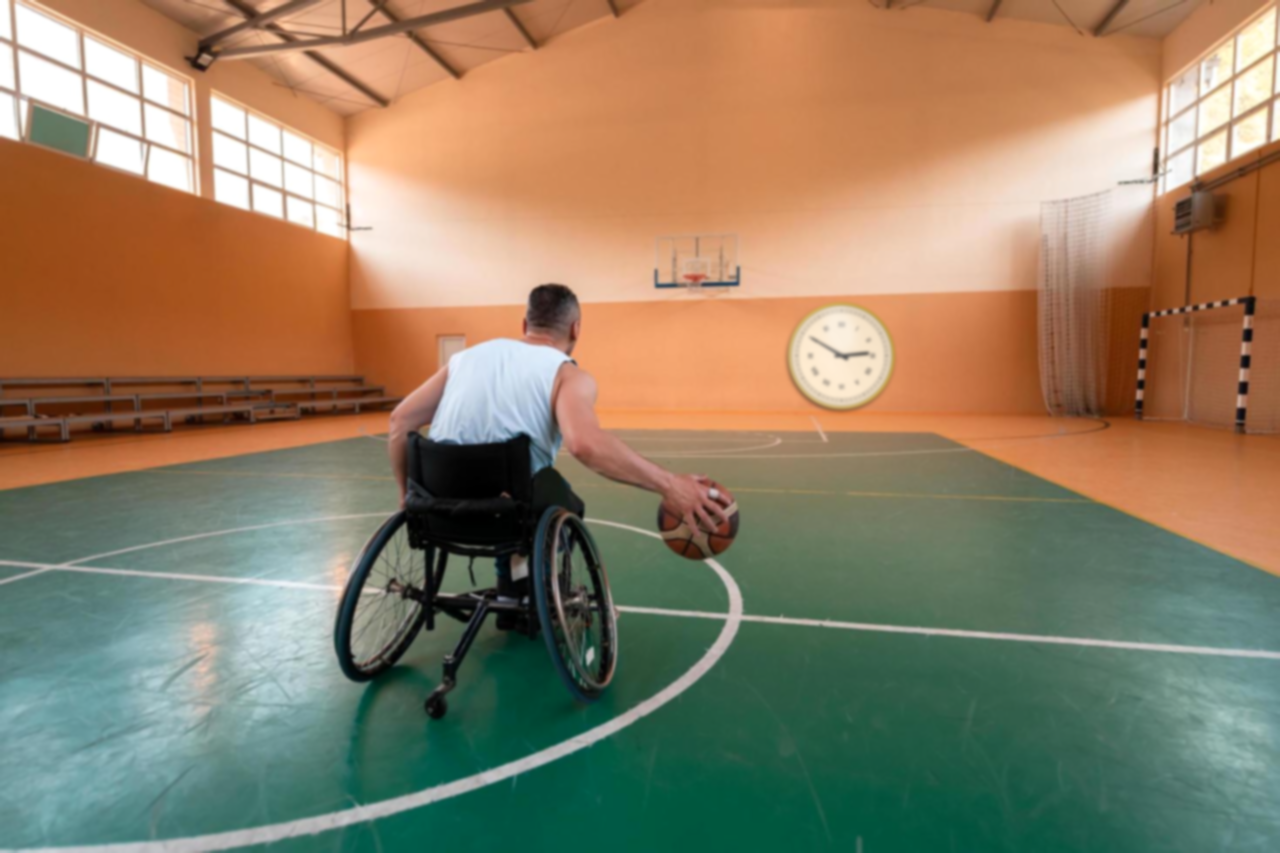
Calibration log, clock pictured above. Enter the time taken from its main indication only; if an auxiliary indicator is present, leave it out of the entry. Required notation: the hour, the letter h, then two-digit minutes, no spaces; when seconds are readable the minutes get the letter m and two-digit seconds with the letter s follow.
2h50
